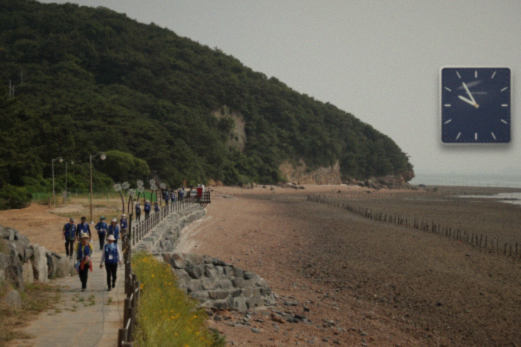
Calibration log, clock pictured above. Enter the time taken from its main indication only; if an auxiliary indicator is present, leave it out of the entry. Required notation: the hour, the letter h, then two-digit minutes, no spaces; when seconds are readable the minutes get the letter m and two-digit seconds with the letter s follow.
9h55
